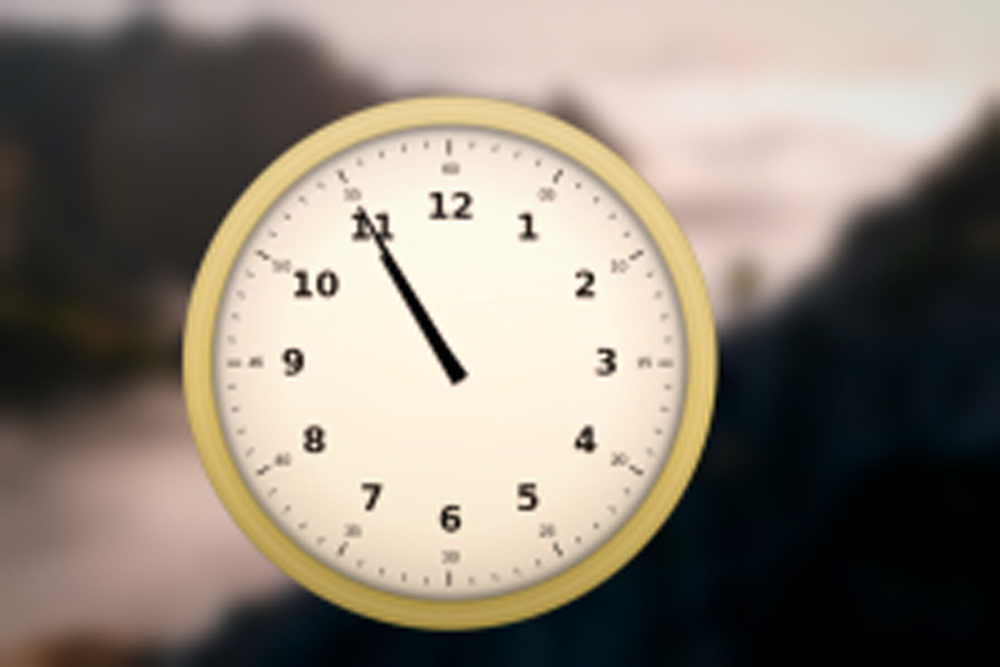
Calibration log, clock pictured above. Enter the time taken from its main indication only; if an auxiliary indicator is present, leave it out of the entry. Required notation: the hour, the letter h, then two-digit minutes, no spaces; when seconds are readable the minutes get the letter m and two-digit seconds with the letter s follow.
10h55
